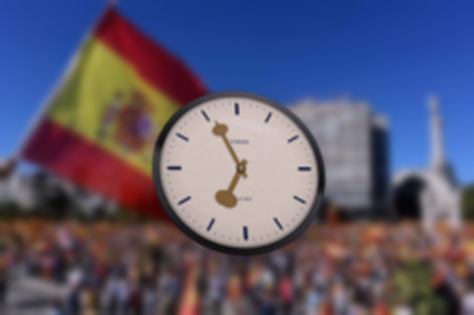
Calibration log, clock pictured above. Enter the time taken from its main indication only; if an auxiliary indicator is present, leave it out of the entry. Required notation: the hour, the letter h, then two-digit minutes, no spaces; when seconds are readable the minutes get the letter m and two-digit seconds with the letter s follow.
6h56
